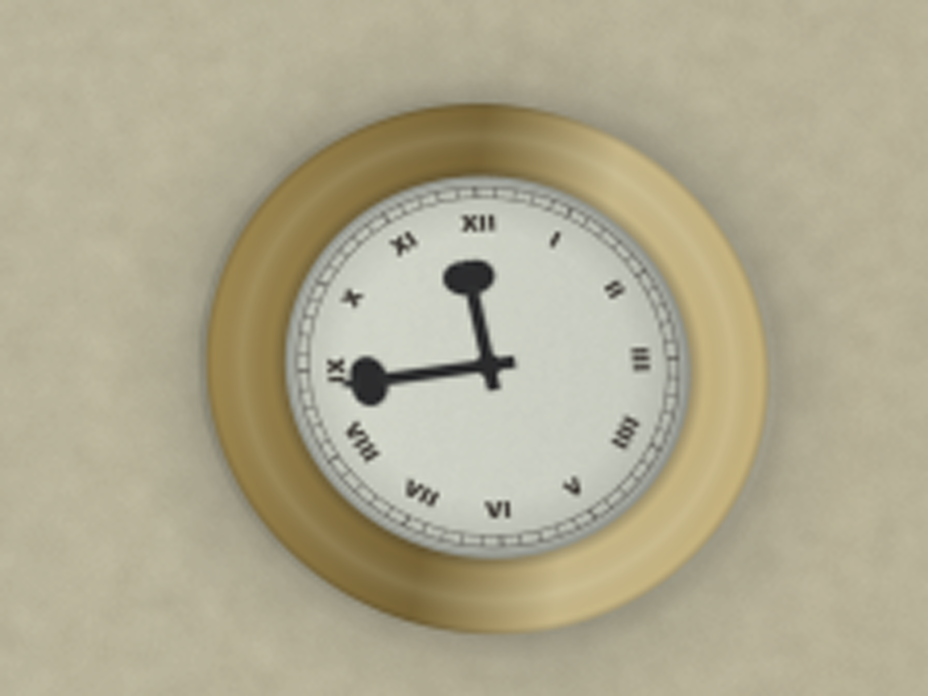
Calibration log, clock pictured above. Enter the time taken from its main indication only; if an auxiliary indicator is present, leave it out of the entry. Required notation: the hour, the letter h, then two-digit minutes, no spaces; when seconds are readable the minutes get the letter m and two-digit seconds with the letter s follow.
11h44
